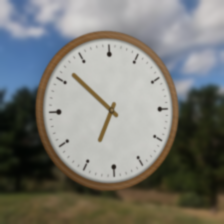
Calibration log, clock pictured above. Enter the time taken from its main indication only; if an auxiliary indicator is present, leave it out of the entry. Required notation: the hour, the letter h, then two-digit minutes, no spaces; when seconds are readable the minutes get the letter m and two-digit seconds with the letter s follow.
6h52
